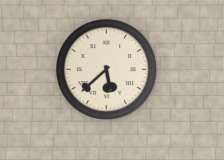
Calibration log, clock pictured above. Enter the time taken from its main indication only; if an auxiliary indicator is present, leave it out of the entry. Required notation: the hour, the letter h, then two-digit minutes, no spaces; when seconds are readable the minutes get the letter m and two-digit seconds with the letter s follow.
5h38
